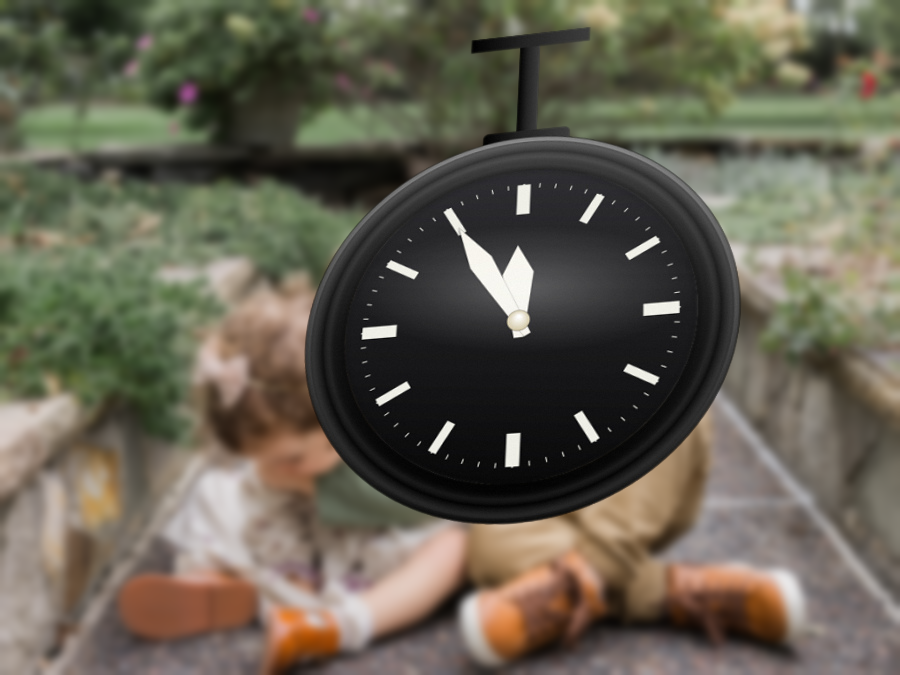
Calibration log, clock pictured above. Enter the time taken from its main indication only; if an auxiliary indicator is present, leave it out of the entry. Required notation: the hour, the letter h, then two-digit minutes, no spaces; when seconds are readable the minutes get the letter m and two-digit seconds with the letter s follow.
11h55
